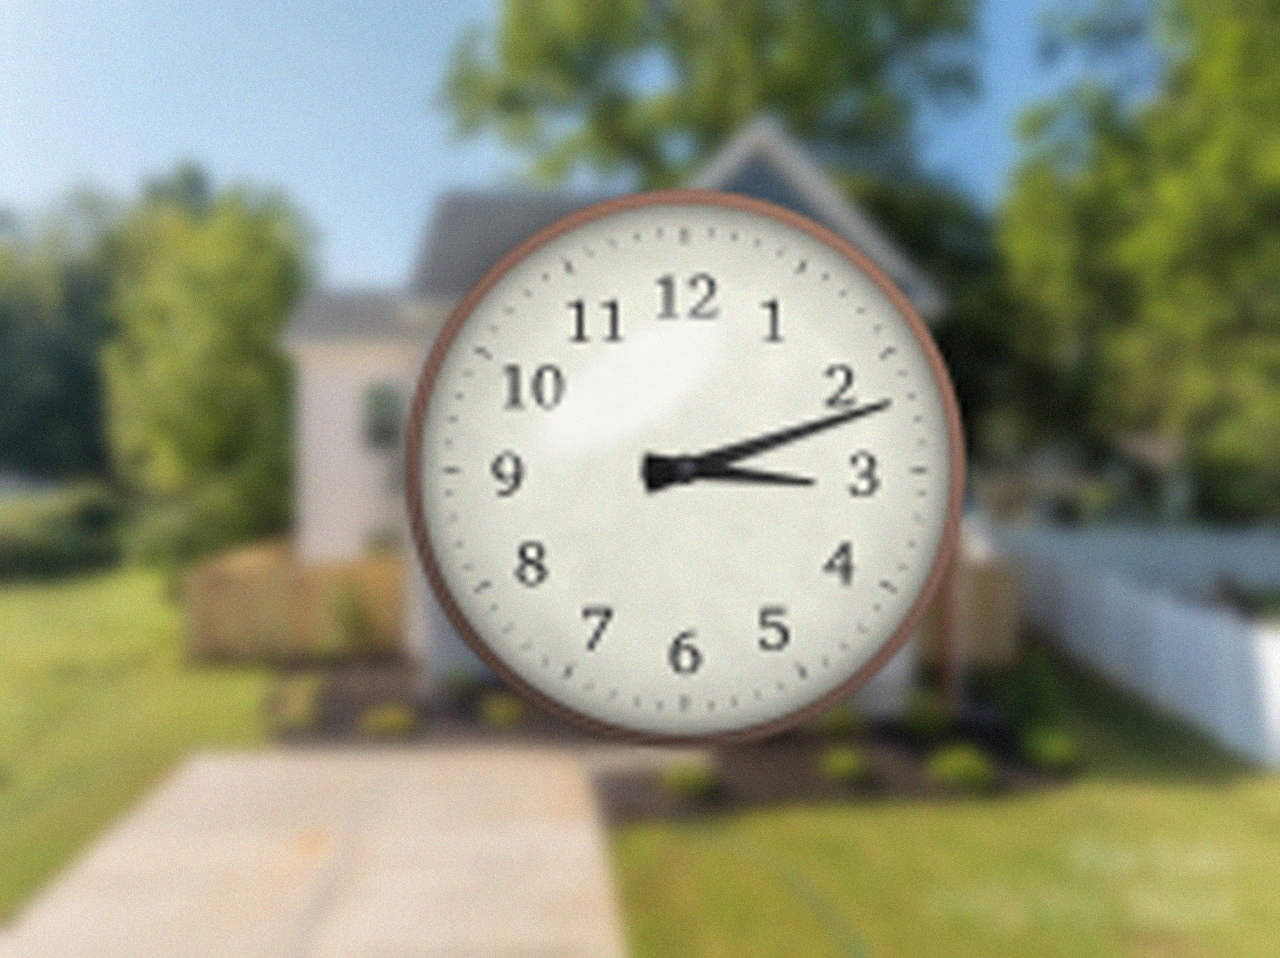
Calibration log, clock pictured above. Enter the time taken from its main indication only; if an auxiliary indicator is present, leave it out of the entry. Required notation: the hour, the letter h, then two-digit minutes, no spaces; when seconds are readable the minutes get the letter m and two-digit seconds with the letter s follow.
3h12
